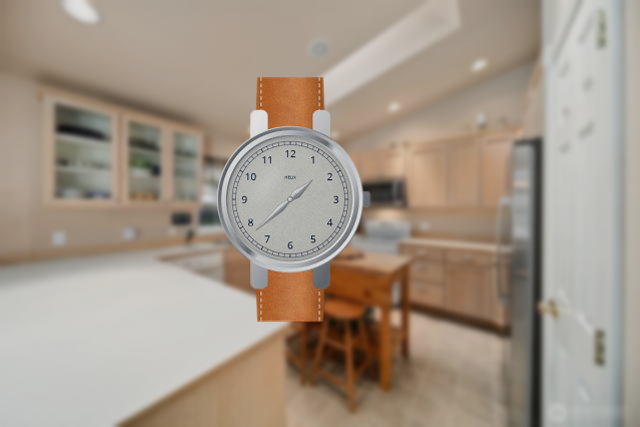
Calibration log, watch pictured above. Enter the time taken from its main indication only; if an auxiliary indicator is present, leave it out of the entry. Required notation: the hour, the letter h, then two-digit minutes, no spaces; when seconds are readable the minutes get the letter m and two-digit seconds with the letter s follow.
1h38
